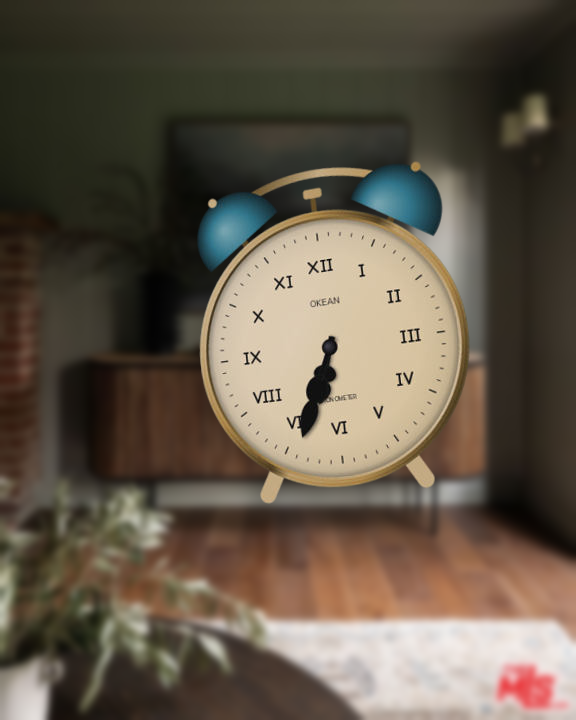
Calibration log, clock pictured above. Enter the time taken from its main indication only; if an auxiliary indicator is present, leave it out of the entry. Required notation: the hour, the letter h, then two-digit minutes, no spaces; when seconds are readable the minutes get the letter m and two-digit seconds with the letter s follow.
6h34
